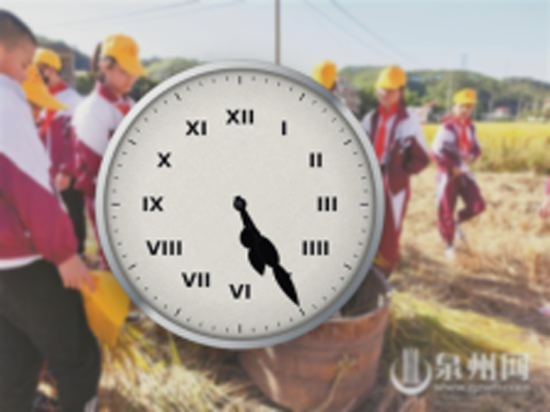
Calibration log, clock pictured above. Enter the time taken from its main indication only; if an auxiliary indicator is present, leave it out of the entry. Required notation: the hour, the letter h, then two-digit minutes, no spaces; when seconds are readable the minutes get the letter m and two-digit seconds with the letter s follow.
5h25
